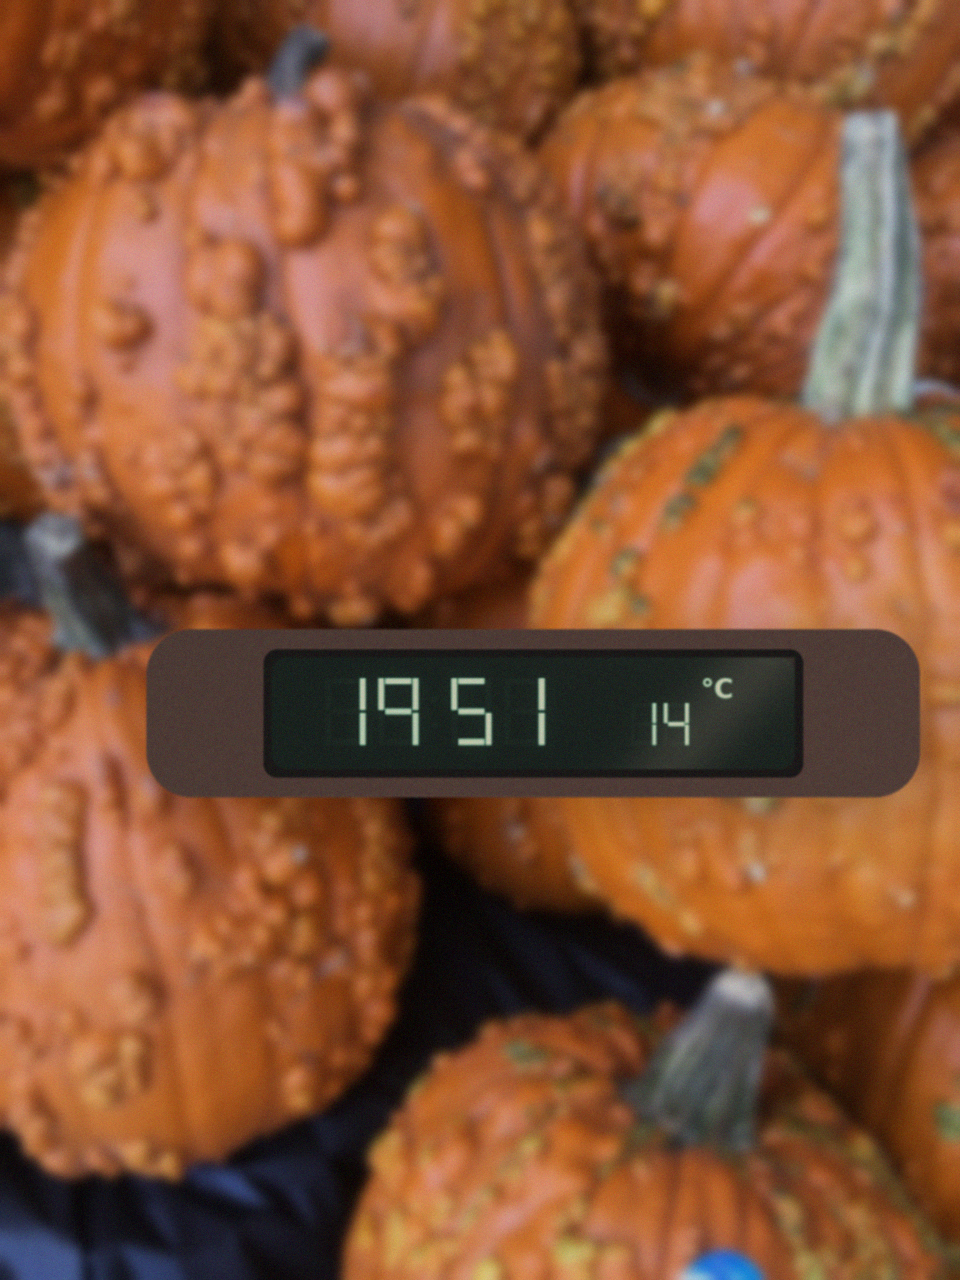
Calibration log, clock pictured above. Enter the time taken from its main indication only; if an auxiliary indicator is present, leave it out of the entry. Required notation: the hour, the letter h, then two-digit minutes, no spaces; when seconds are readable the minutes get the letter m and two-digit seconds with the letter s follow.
19h51
